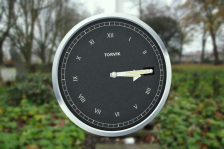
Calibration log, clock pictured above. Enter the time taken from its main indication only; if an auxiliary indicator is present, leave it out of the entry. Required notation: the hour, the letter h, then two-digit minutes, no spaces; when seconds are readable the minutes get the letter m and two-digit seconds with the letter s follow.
3h15
